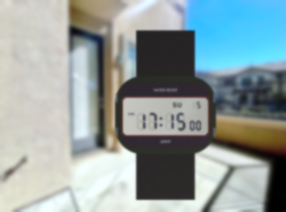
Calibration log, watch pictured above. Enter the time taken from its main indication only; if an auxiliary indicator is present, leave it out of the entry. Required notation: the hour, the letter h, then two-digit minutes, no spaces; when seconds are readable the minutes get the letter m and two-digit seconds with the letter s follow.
17h15
